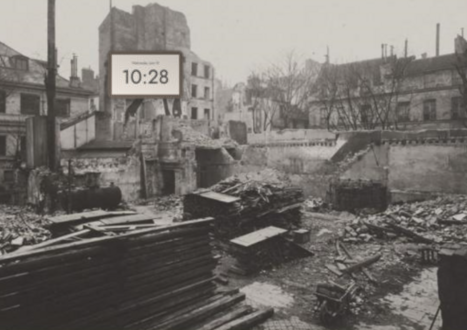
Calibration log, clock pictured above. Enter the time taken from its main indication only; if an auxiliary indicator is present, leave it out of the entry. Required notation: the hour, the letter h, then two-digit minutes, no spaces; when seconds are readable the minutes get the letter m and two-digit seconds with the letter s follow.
10h28
